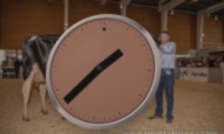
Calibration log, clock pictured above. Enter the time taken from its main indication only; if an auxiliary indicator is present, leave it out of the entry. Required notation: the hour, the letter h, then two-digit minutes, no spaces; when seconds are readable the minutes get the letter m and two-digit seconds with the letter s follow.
1h37
